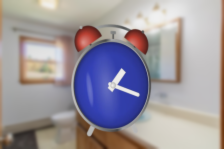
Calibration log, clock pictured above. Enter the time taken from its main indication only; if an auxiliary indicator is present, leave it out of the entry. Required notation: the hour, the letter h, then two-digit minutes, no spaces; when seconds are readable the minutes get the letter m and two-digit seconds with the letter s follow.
1h18
